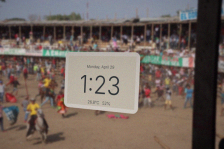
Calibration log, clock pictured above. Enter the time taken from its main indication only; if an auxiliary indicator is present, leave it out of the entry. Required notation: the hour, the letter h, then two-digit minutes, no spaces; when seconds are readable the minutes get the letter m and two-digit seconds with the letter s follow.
1h23
